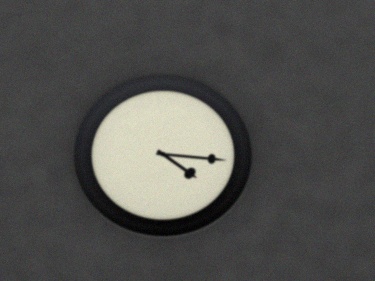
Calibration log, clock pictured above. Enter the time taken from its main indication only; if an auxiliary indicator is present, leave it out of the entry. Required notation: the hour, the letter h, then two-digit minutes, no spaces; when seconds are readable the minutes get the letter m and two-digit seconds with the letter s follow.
4h16
